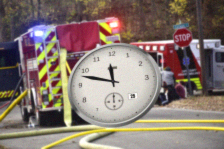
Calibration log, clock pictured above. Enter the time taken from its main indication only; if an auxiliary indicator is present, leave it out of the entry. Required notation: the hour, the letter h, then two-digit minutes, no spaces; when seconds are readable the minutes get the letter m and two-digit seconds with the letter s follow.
11h48
